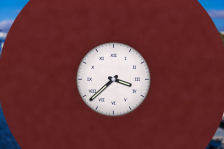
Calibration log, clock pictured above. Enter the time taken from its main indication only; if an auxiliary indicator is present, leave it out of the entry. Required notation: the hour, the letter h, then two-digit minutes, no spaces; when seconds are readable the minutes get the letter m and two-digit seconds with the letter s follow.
3h38
